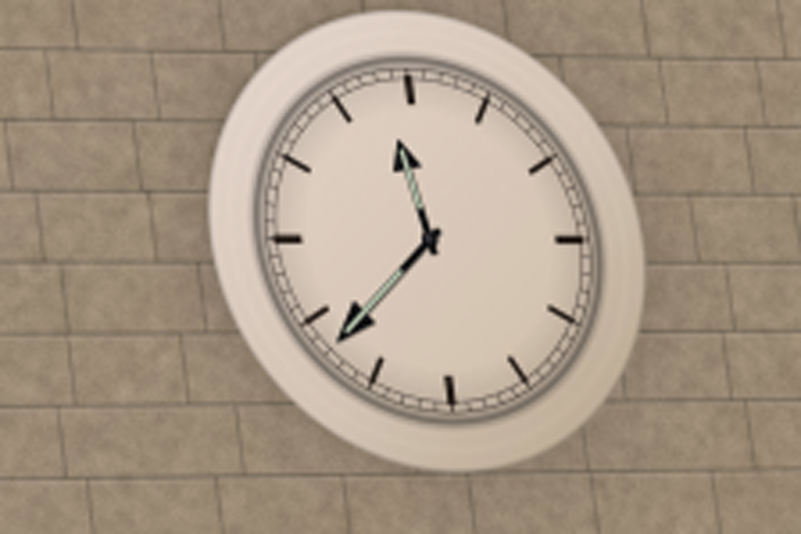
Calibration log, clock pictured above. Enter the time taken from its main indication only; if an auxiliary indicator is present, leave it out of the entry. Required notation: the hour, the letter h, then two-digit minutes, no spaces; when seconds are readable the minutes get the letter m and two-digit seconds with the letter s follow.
11h38
